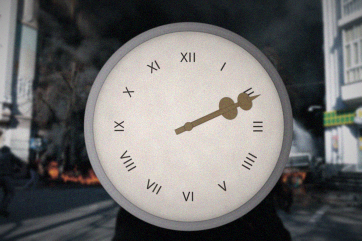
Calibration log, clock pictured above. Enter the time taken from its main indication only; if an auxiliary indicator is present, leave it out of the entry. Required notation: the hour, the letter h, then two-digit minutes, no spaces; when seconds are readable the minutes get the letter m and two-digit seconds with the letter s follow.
2h11
